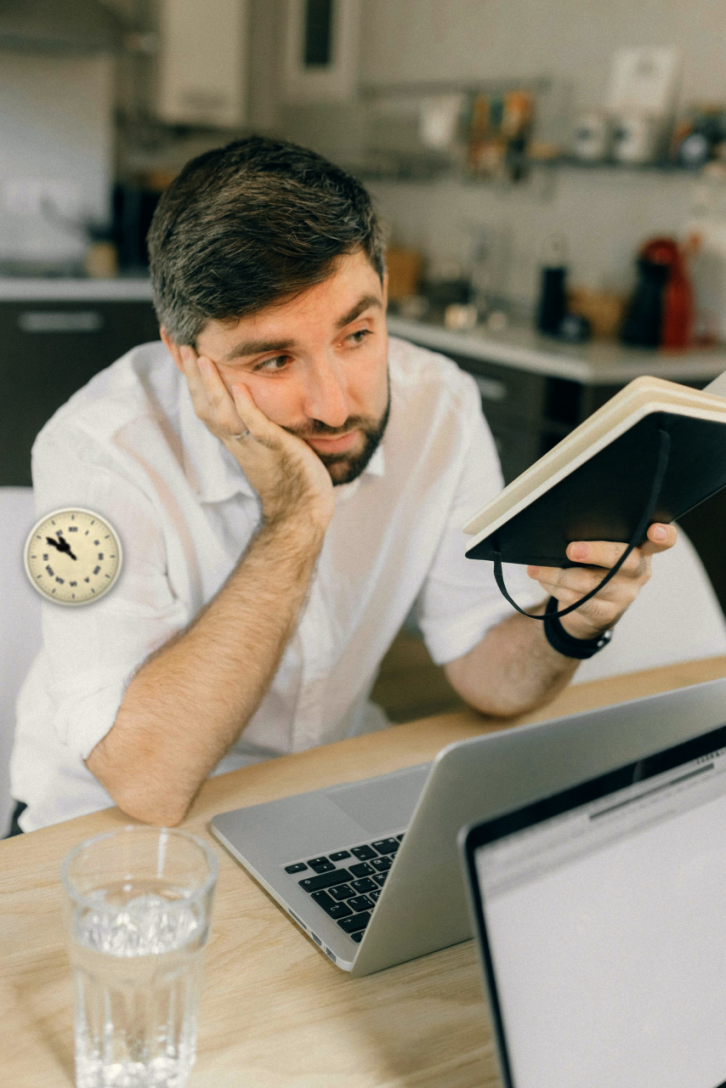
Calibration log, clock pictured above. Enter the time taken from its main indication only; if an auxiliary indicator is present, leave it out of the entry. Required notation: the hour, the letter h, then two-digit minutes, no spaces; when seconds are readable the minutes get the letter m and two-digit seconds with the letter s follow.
10h51
